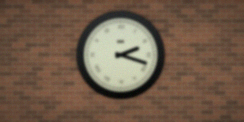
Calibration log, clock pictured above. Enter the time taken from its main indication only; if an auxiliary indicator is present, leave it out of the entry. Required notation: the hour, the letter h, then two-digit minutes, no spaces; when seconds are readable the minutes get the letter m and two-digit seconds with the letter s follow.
2h18
